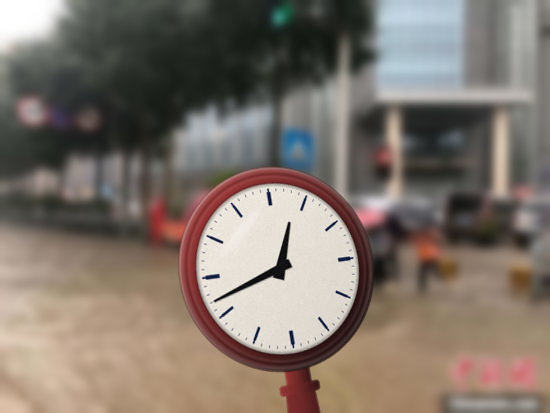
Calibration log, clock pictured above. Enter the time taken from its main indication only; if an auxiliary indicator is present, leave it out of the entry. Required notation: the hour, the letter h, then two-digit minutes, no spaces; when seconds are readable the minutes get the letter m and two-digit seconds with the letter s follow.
12h42
